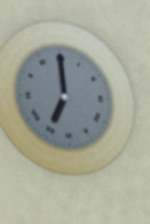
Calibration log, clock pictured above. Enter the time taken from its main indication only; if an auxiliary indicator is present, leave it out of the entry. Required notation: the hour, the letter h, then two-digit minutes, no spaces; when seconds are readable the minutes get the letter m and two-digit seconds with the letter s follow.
7h00
